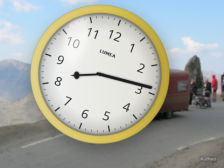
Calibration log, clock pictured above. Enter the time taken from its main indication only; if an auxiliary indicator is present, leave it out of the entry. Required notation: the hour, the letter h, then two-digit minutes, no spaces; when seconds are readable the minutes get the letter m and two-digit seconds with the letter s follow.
8h14
